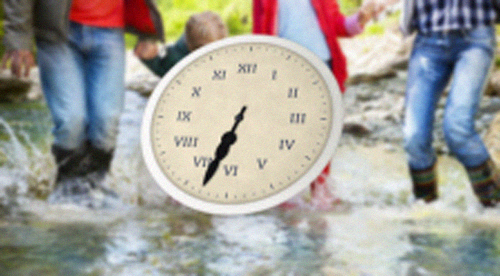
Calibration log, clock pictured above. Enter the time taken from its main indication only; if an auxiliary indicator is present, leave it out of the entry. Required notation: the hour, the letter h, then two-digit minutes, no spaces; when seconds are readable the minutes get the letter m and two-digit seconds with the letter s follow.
6h33
